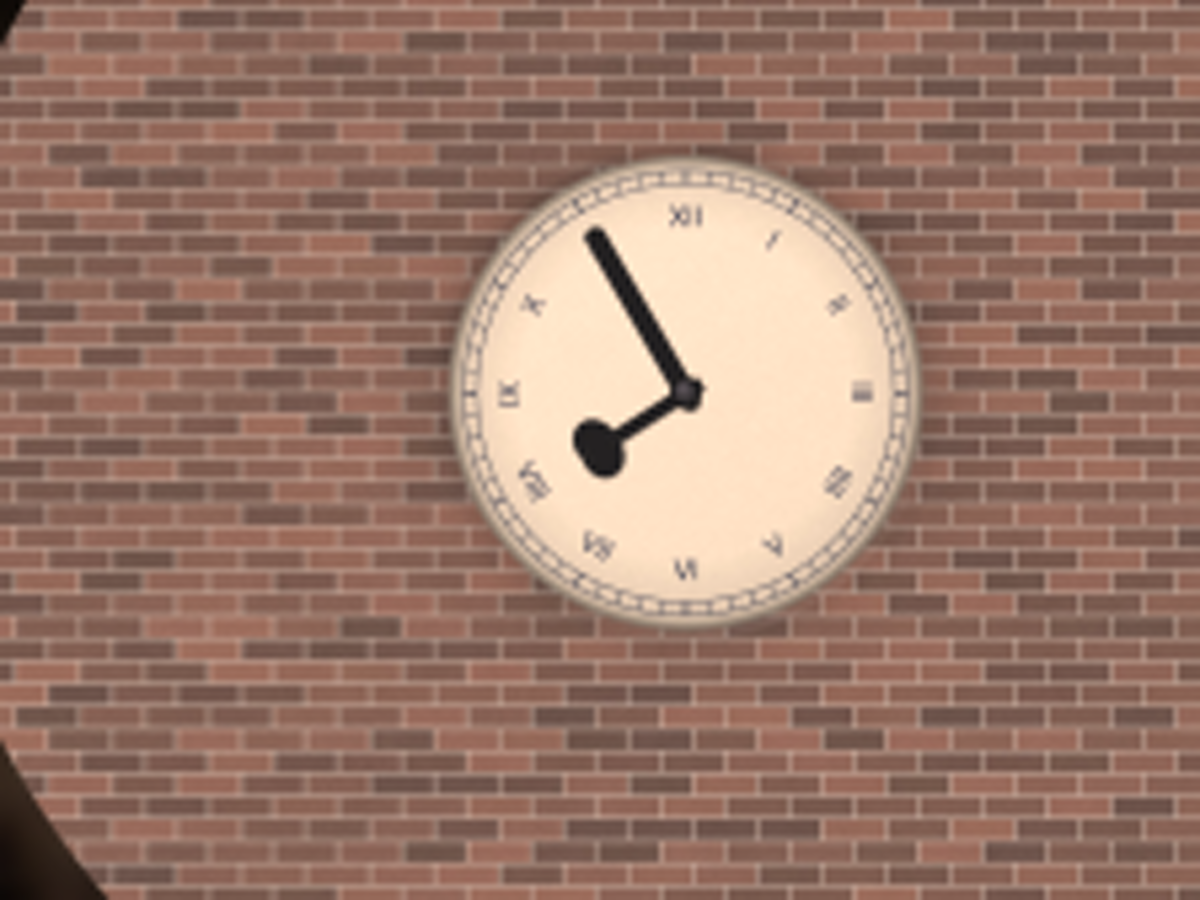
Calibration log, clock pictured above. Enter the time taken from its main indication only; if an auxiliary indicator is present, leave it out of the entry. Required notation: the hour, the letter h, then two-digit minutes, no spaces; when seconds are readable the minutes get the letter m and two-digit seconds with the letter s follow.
7h55
